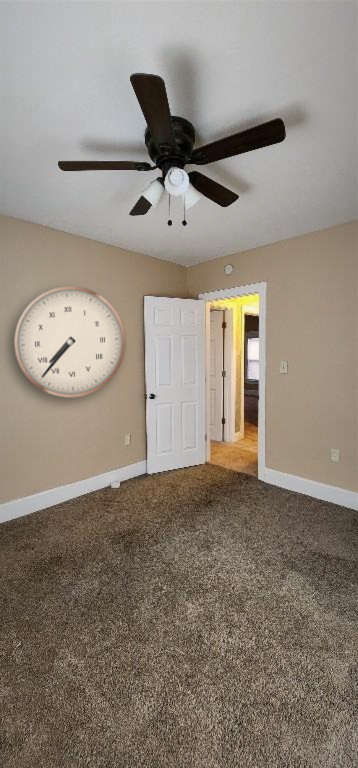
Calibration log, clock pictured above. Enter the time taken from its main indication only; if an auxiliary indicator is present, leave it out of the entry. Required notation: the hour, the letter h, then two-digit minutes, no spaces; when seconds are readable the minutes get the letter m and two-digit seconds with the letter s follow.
7h37
